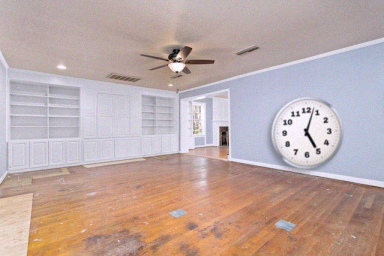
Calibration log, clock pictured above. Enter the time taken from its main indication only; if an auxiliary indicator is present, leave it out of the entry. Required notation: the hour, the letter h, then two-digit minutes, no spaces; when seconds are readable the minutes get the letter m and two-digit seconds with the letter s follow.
5h03
